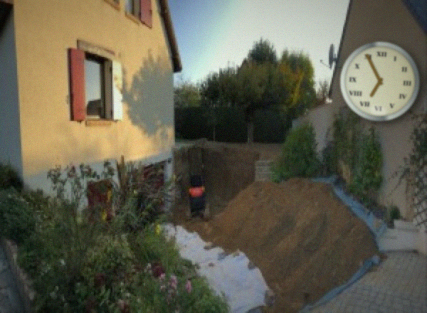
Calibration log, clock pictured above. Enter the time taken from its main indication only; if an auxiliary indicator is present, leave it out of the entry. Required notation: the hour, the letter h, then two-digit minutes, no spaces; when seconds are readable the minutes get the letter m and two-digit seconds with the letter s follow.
6h55
